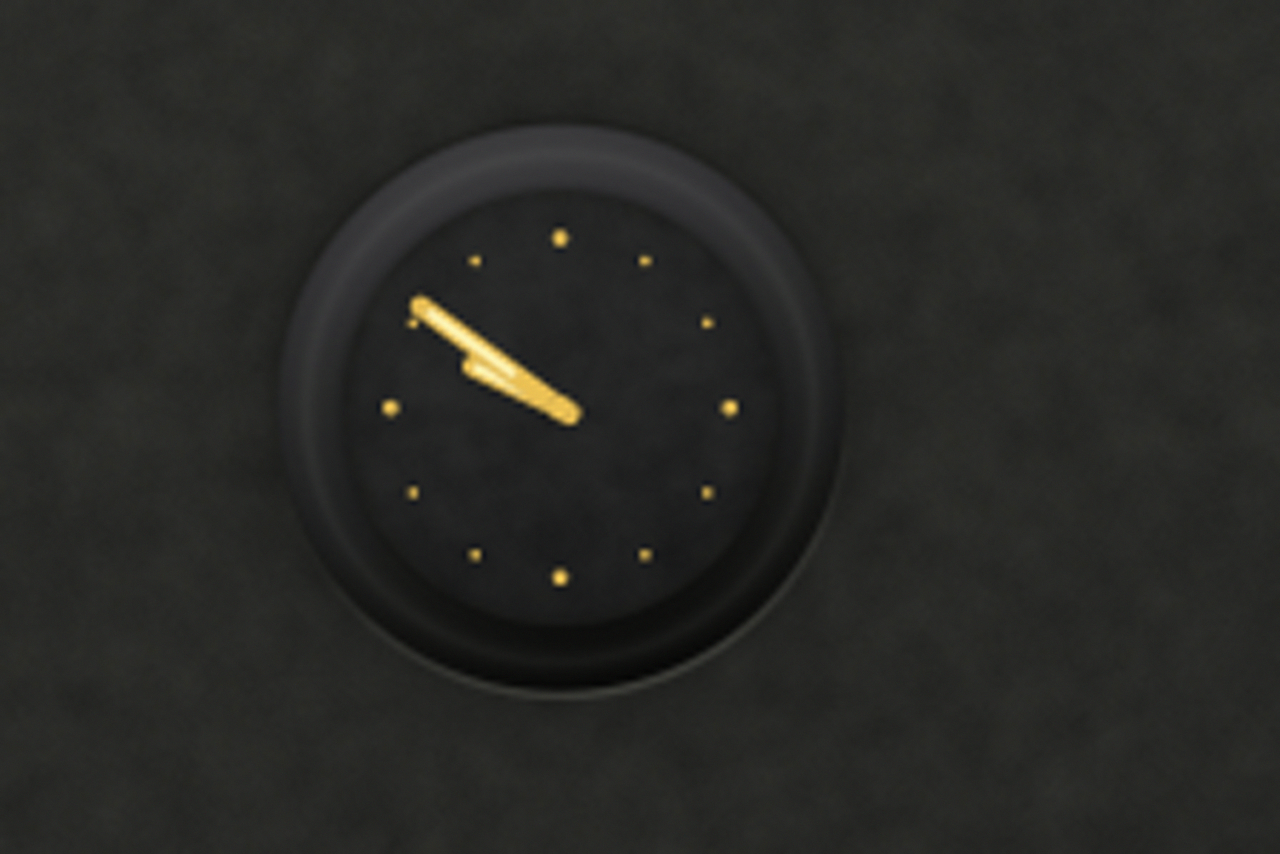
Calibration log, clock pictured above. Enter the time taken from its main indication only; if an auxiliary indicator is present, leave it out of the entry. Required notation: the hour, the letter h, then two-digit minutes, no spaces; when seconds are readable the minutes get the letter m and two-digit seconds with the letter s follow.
9h51
